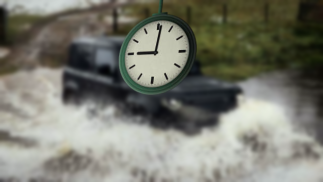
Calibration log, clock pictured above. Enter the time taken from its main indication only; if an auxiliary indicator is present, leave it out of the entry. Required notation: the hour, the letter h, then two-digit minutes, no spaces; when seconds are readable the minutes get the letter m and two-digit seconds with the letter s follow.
9h01
